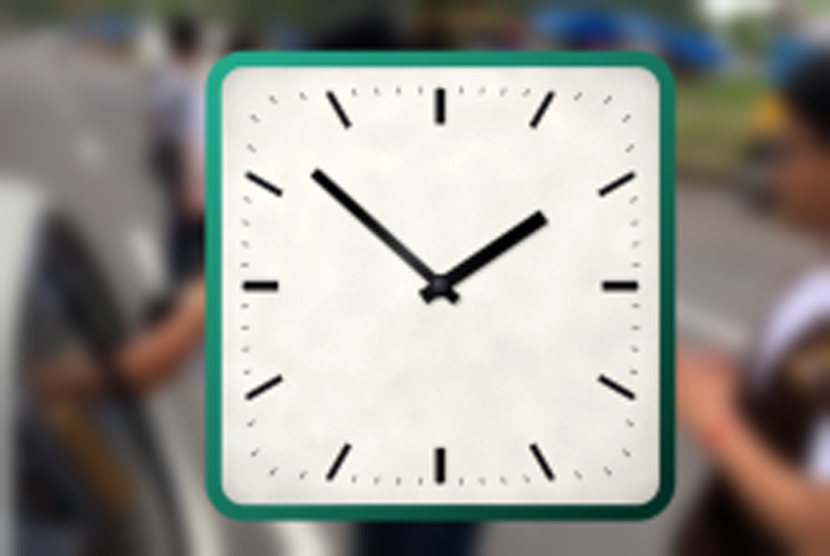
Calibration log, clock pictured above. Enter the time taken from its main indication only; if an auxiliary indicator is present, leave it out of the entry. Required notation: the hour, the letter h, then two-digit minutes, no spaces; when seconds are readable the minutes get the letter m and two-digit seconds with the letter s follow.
1h52
